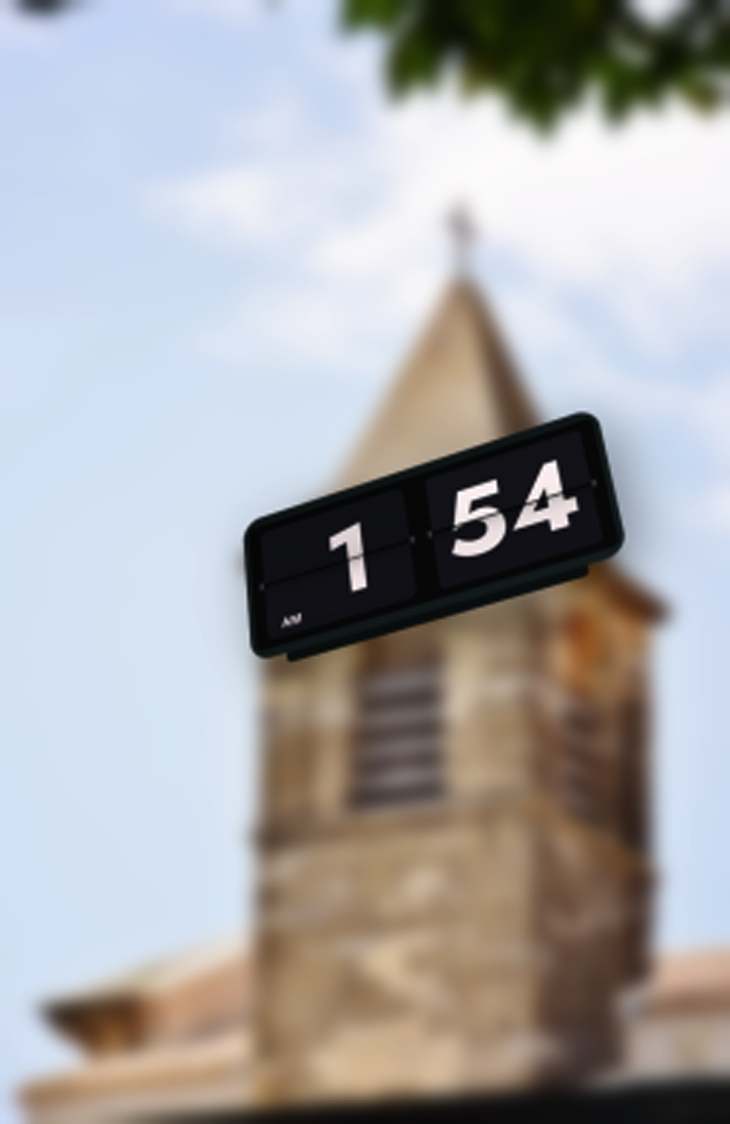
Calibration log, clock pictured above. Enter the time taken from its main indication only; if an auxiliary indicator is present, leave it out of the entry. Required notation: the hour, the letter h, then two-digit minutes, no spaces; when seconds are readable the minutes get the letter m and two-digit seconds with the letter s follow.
1h54
